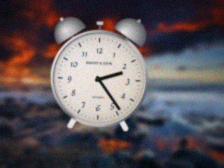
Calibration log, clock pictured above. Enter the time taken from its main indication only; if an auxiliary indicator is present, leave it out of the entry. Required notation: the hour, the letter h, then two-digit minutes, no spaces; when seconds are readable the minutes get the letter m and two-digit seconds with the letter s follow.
2h24
